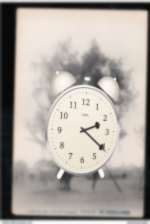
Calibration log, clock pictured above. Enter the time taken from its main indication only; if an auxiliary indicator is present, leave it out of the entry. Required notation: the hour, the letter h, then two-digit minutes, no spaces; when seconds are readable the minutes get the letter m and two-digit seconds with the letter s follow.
2h21
